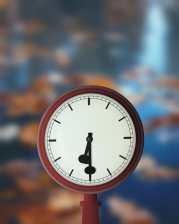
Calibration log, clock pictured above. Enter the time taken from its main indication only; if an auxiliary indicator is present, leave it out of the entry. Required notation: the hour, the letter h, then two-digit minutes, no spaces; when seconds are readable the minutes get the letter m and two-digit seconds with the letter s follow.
6h30
